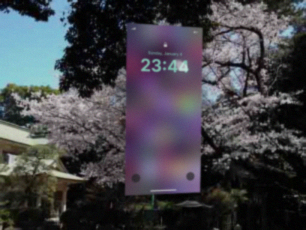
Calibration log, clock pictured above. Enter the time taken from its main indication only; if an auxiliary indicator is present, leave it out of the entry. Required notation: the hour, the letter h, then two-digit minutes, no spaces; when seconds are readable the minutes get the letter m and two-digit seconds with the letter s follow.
23h44
